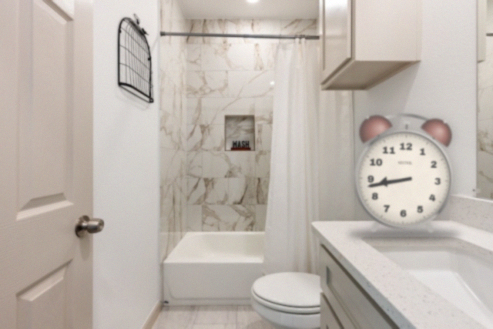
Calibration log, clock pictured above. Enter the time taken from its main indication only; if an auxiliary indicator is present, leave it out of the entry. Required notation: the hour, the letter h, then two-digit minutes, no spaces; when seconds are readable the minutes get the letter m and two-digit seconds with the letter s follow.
8h43
